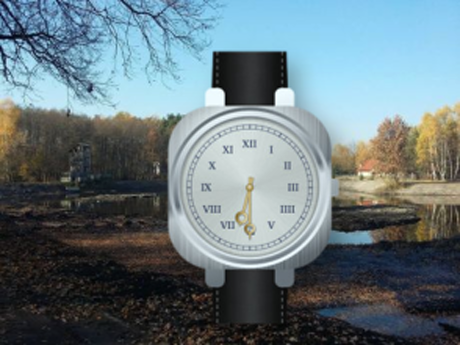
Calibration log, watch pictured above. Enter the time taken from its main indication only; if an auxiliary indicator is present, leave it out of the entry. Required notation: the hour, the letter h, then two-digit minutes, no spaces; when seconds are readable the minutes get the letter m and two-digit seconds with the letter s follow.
6h30
